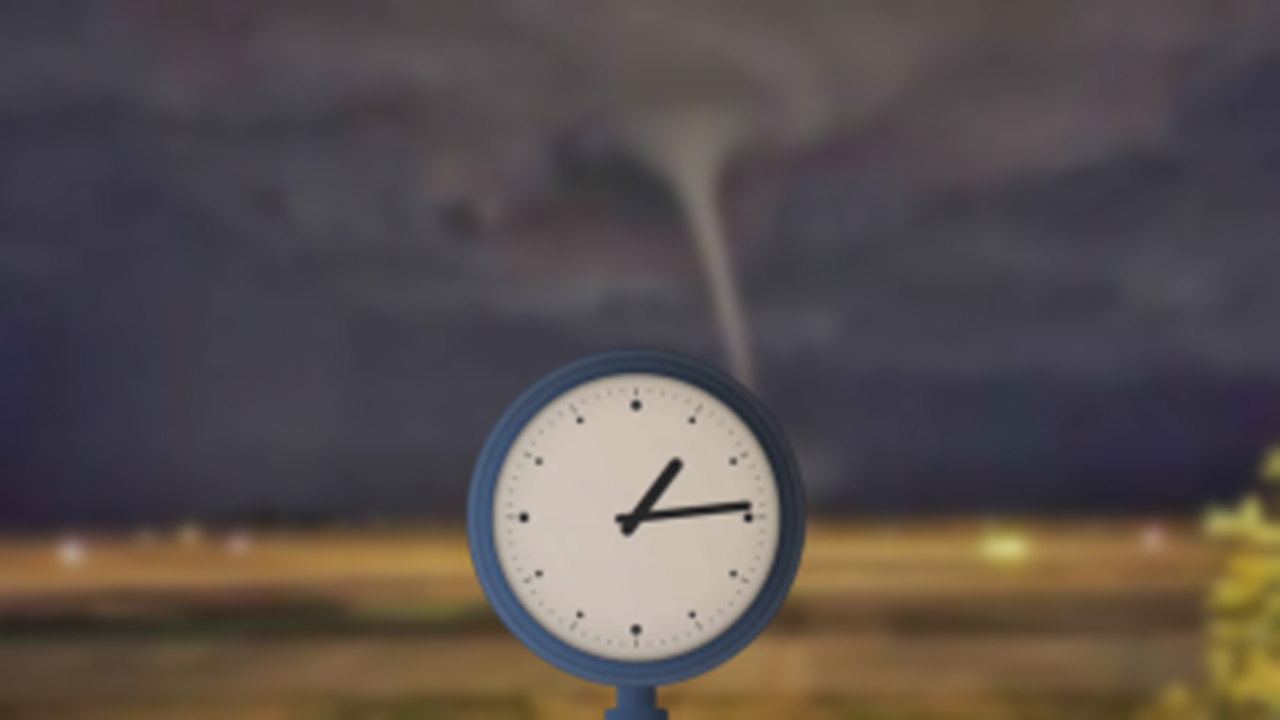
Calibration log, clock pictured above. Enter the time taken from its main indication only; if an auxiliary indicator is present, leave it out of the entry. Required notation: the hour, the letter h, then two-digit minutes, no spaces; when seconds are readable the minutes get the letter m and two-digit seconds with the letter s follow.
1h14
